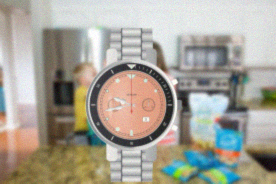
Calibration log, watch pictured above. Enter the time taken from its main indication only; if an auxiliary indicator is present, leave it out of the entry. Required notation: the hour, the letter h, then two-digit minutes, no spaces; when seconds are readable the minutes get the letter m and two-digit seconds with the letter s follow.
9h43
